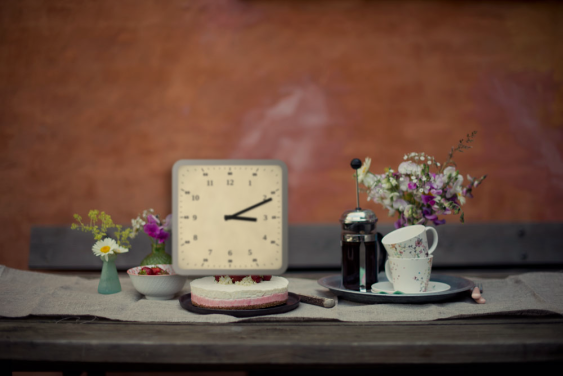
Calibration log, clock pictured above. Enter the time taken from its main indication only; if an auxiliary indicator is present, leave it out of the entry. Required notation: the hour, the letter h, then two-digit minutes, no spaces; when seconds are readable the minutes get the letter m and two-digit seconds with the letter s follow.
3h11
